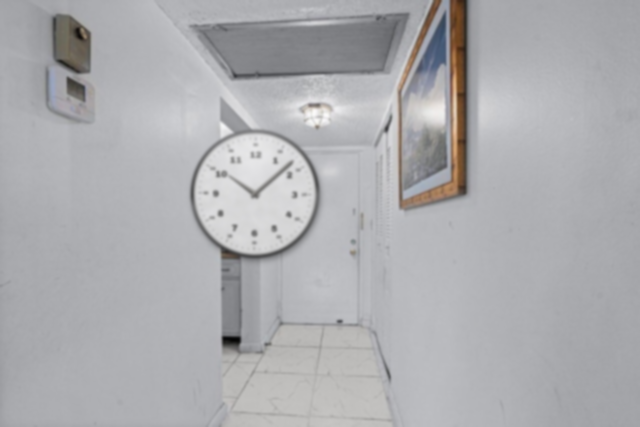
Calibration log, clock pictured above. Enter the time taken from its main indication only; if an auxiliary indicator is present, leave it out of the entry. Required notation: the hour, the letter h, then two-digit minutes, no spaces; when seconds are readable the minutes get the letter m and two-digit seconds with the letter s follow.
10h08
